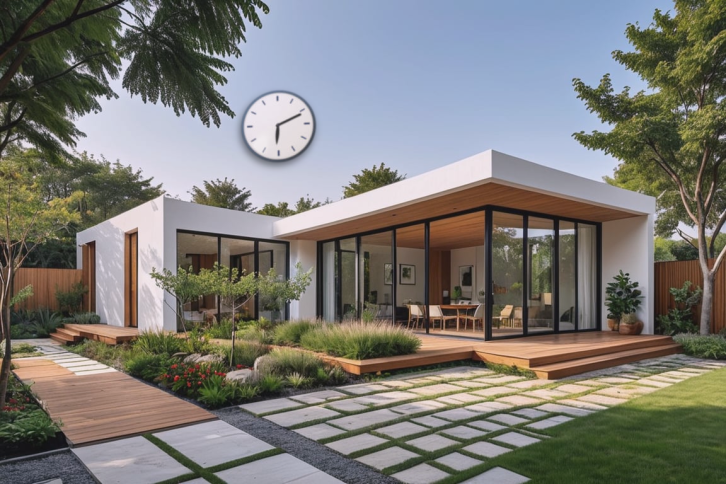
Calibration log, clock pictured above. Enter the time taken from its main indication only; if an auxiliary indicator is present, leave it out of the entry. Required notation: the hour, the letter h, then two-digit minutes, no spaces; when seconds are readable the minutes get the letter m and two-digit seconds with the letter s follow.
6h11
